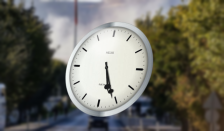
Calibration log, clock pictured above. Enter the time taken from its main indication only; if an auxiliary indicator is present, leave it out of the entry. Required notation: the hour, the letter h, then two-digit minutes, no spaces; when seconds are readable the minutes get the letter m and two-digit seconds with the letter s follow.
5h26
